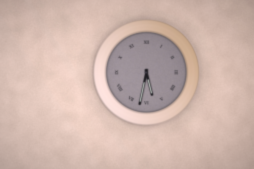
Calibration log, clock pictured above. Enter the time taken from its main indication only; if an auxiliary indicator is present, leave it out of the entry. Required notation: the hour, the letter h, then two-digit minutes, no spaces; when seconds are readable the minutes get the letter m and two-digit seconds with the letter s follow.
5h32
